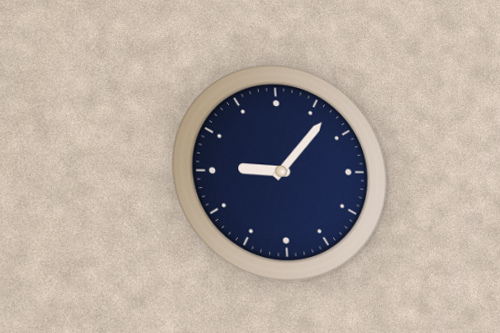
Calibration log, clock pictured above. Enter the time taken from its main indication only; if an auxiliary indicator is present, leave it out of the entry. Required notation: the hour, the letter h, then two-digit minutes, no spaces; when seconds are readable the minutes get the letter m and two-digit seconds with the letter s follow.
9h07
